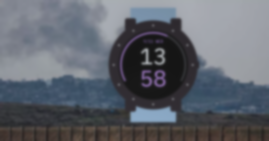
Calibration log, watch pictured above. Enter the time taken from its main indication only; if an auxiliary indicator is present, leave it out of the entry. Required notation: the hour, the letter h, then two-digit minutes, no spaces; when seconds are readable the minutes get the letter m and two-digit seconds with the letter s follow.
13h58
